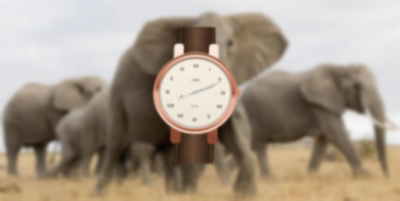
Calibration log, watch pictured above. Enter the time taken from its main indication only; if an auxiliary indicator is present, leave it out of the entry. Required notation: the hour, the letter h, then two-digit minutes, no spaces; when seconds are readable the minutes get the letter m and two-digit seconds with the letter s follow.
8h11
